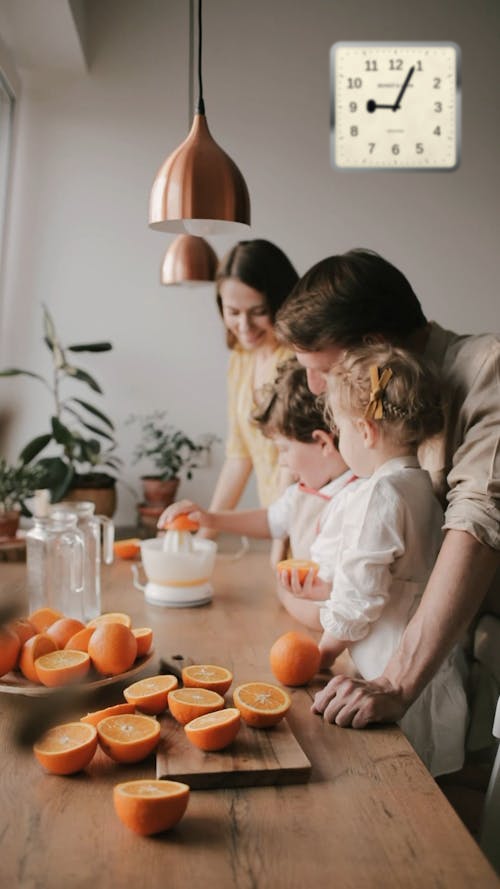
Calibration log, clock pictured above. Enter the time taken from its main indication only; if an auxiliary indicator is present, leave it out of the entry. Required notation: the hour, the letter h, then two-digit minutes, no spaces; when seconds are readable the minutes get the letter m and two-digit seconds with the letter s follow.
9h04
